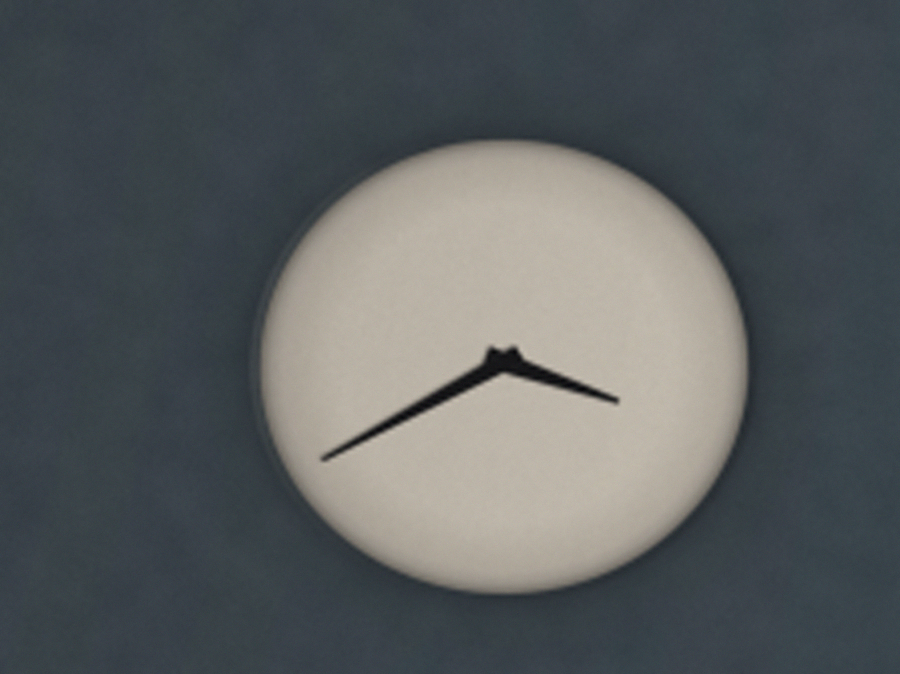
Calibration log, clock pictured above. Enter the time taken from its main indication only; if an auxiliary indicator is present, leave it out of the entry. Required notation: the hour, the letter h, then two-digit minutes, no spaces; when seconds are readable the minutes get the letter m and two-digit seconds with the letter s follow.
3h40
